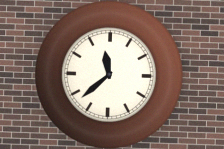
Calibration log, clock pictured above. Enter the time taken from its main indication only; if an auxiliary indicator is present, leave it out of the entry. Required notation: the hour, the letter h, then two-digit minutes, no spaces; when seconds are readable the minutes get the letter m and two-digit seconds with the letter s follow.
11h38
